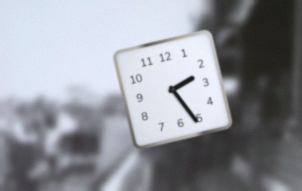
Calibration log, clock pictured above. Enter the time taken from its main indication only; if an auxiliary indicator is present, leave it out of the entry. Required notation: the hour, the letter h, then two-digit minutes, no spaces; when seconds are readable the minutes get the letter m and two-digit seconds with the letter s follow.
2h26
